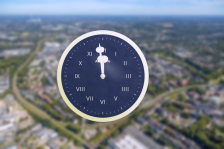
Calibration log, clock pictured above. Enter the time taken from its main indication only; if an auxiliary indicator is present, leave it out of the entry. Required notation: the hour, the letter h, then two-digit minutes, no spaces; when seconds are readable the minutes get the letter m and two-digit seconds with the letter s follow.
11h59
